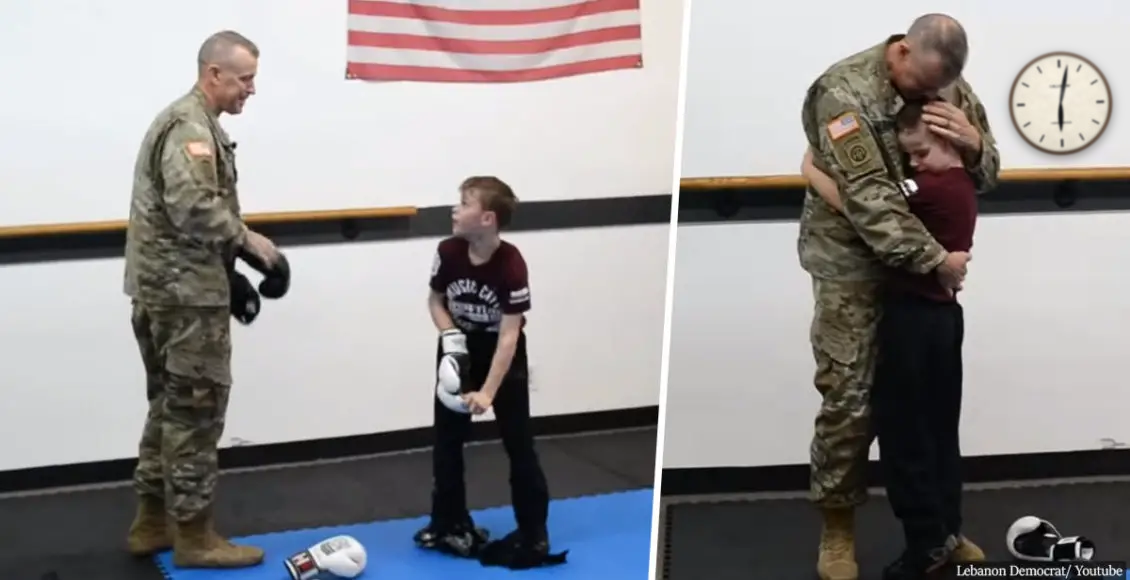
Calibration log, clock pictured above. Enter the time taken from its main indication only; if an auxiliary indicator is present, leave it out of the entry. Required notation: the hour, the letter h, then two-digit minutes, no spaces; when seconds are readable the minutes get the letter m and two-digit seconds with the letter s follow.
6h02
